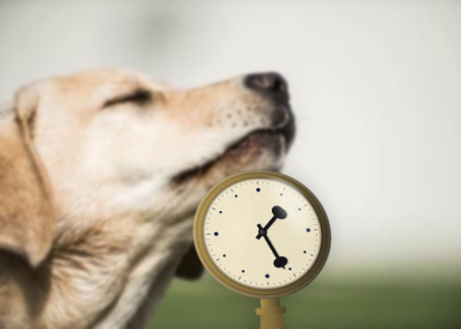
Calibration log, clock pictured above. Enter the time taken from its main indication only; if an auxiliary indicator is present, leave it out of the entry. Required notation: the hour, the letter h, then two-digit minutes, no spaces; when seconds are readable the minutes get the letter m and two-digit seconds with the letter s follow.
1h26
